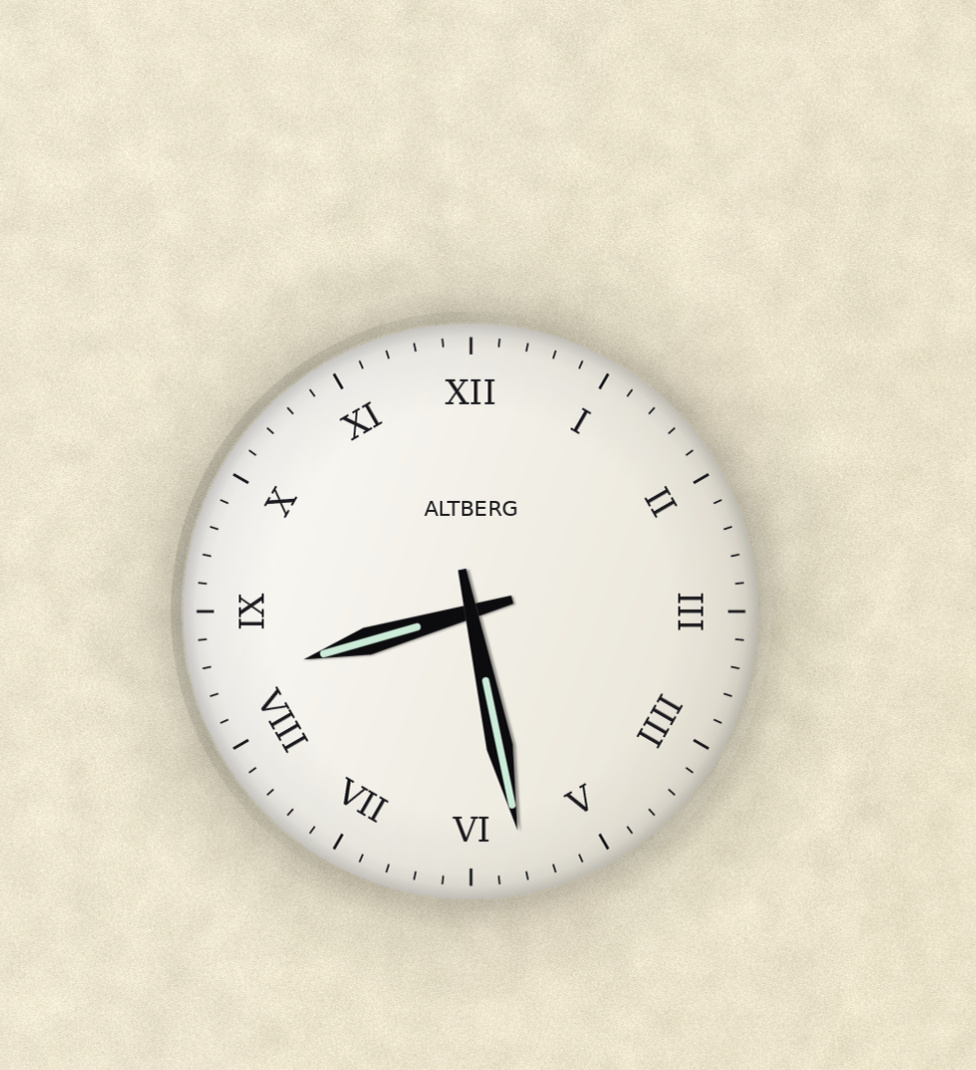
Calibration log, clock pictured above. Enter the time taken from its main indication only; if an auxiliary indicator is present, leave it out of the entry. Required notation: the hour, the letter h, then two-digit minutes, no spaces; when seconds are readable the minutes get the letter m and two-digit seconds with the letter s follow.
8h28
